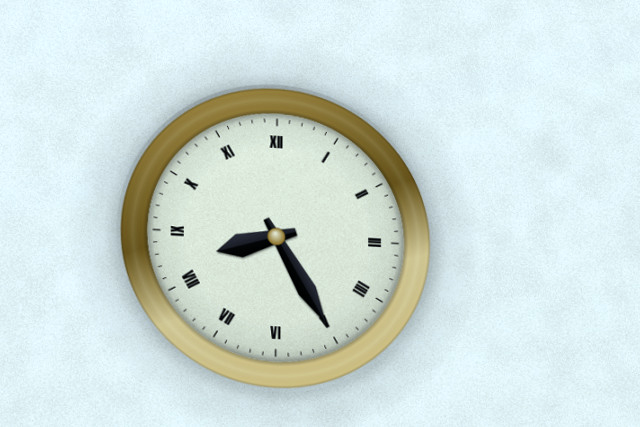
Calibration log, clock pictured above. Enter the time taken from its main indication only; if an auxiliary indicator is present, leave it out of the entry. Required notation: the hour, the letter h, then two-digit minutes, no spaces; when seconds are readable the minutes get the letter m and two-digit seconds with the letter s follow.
8h25
